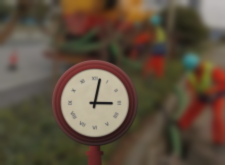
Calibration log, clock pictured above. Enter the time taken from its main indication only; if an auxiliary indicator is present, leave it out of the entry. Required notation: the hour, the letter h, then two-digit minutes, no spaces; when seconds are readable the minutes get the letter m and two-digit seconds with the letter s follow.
3h02
